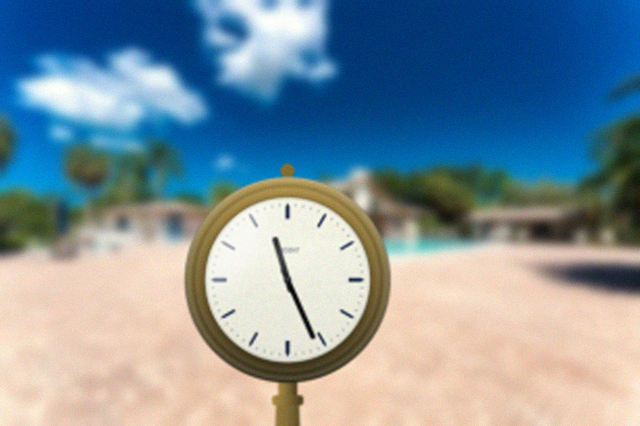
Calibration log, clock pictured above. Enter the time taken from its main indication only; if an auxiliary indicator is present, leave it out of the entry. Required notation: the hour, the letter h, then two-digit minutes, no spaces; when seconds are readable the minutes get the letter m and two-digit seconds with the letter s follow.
11h26
